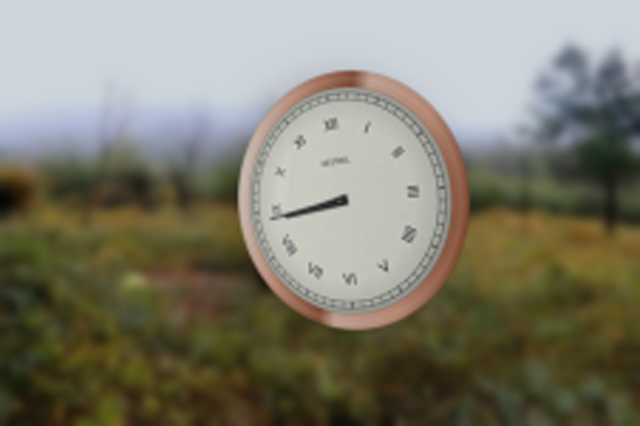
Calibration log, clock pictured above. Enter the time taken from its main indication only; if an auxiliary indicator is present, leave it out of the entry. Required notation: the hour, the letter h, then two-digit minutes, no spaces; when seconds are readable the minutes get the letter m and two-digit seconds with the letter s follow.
8h44
